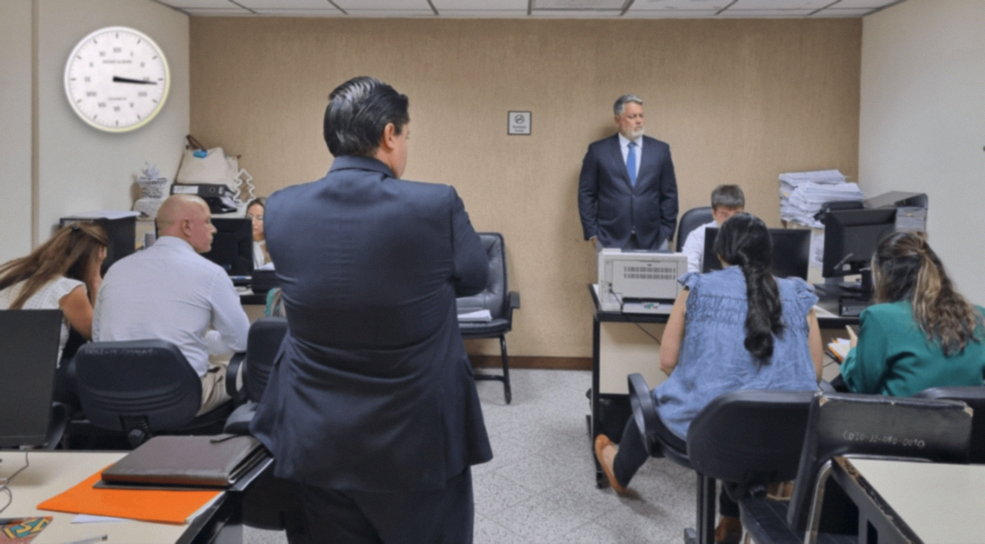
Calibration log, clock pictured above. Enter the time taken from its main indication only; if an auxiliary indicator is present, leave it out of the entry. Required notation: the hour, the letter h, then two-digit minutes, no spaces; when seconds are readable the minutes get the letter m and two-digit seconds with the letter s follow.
3h16
